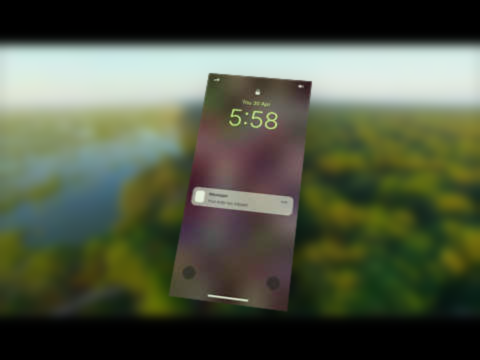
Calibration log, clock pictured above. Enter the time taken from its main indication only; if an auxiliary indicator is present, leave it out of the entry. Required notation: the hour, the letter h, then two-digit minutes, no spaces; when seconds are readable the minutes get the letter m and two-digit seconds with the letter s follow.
5h58
